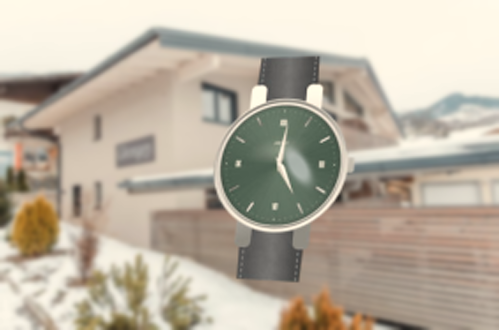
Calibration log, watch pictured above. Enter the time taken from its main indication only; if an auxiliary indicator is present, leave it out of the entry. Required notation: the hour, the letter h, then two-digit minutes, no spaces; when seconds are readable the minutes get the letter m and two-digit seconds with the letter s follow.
5h01
